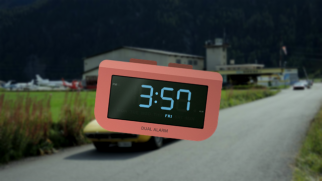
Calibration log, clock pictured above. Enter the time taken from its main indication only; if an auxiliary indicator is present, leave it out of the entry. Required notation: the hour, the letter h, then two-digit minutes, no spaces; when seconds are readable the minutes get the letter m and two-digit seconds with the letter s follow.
3h57
